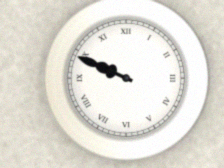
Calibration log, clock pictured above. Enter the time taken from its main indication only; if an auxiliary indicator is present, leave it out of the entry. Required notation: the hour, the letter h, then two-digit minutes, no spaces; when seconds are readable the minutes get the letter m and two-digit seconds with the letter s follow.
9h49
